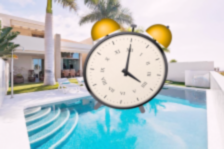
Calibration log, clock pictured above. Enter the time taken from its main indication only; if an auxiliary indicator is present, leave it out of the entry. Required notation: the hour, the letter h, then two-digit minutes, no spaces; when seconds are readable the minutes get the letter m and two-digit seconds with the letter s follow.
4h00
